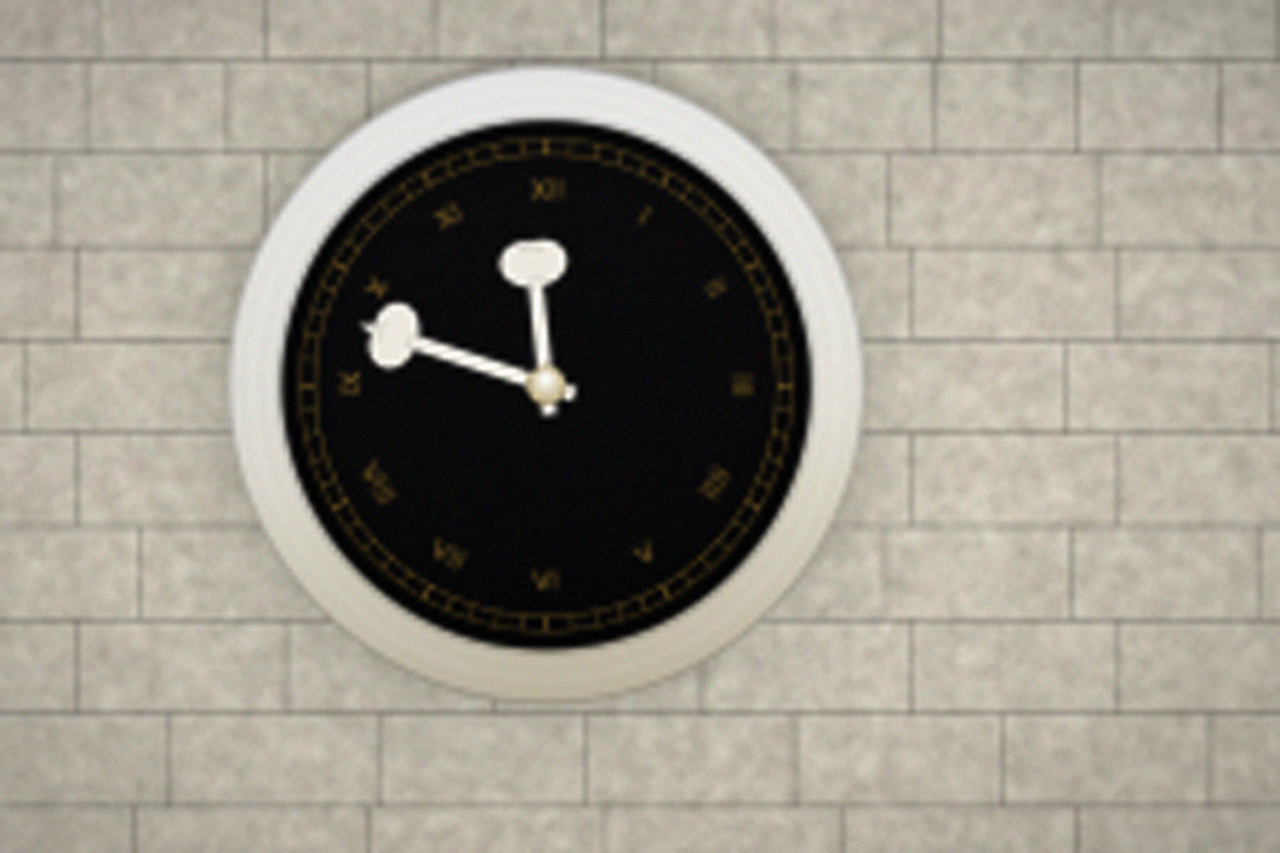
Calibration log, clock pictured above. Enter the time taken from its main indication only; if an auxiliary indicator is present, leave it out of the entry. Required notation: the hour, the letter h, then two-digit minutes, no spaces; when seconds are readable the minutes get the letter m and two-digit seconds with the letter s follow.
11h48
